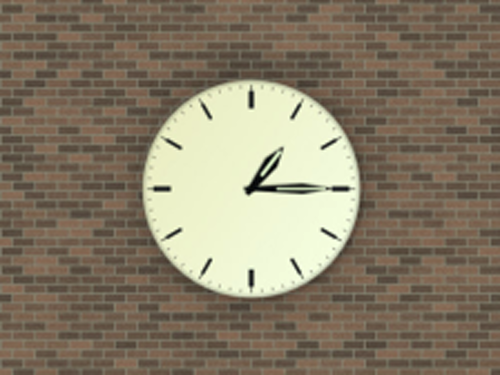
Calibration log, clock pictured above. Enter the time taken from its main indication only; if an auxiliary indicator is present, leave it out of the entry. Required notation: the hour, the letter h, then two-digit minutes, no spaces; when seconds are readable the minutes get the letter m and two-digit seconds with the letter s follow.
1h15
